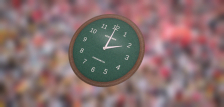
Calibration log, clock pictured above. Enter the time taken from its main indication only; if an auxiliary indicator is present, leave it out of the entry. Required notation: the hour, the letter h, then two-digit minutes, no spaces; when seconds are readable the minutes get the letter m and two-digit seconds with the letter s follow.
2h00
